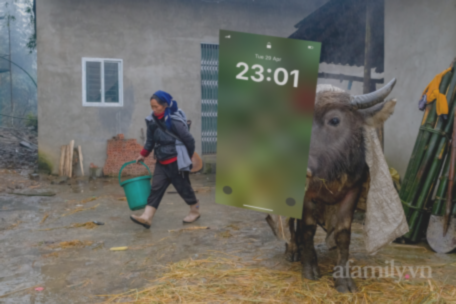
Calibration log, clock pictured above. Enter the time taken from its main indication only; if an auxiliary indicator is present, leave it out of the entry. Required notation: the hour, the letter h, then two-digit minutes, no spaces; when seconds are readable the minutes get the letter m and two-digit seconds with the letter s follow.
23h01
